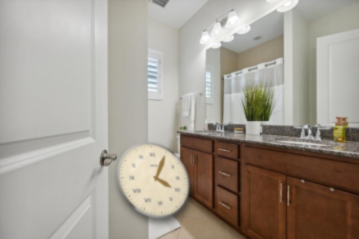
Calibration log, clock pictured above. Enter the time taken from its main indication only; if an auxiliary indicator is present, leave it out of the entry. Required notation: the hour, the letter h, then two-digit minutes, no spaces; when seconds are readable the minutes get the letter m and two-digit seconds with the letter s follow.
4h05
